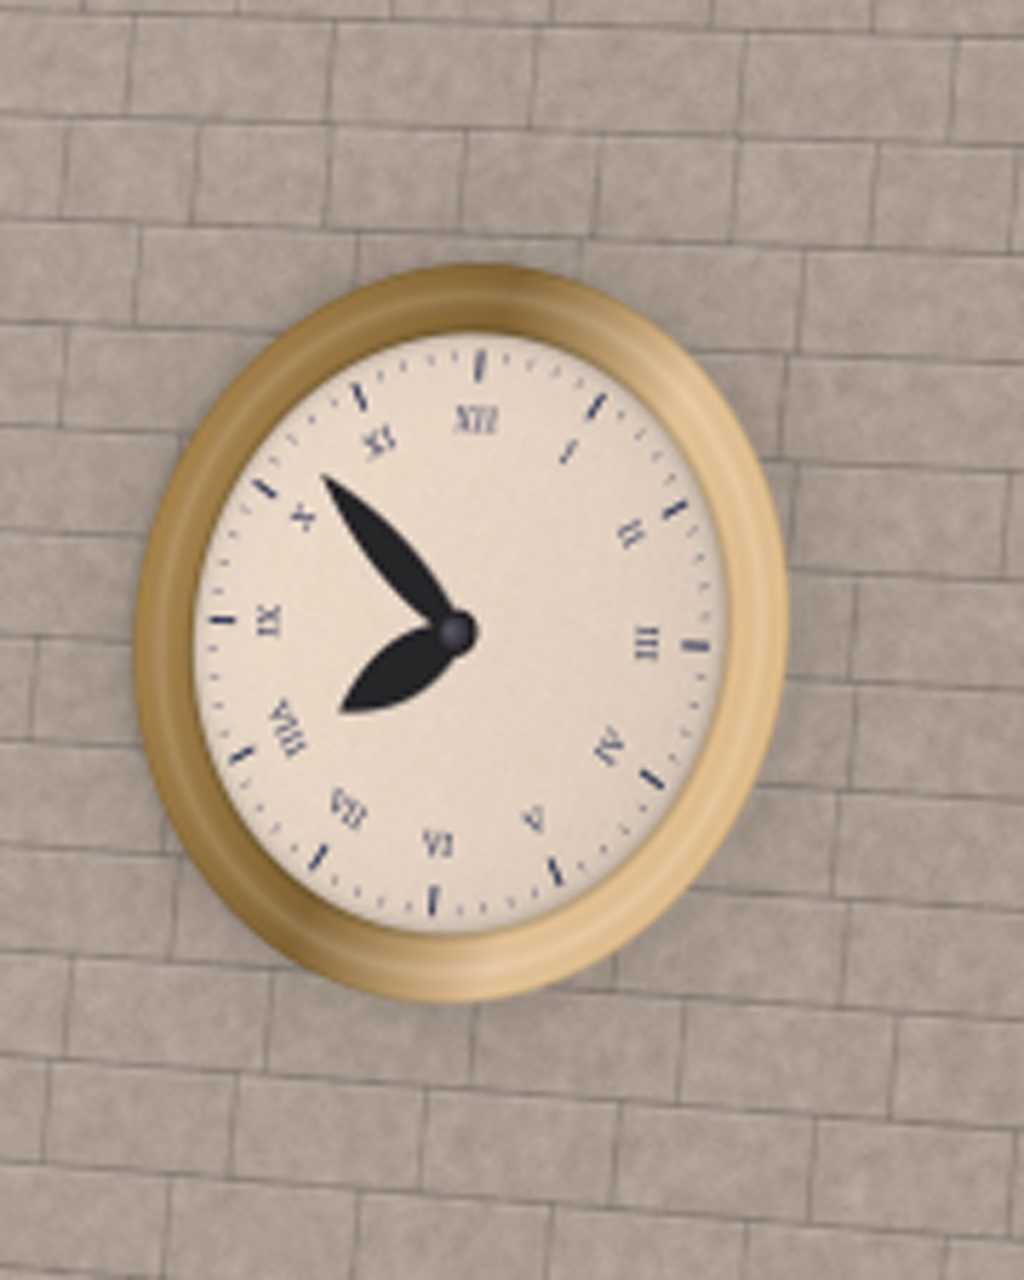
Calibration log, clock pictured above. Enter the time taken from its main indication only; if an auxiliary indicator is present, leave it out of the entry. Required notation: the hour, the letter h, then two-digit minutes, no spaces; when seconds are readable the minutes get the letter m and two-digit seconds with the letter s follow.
7h52
